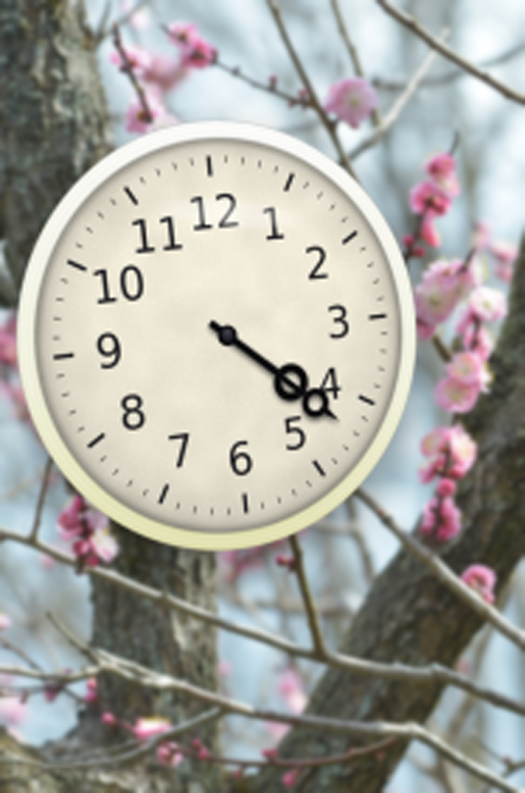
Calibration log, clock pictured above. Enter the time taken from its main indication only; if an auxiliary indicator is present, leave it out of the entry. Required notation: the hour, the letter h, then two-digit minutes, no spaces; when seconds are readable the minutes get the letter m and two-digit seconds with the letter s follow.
4h22
